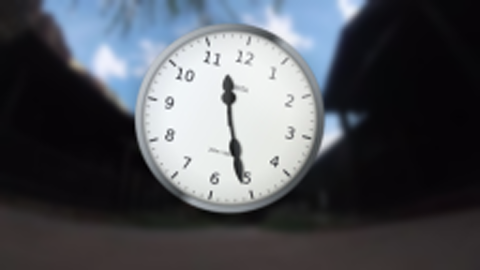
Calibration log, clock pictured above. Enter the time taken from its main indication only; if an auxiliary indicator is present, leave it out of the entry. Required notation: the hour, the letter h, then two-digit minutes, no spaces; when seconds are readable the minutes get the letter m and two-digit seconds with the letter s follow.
11h26
